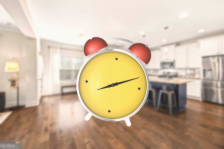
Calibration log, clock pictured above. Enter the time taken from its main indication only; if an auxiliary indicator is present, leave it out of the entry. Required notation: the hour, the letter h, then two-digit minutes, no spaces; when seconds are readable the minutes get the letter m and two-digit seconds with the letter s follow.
8h11
